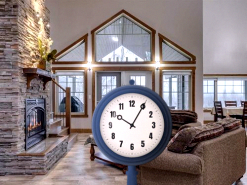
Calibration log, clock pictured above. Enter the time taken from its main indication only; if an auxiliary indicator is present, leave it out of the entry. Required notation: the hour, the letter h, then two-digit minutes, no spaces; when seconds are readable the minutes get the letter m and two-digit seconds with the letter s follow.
10h05
